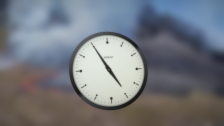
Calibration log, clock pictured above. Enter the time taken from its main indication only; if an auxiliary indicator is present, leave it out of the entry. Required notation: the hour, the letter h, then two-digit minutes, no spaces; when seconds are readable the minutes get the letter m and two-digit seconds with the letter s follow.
4h55
